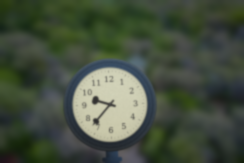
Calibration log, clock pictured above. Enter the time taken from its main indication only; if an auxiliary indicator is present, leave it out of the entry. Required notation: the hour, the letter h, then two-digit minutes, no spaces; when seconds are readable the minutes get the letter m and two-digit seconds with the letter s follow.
9h37
